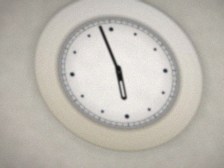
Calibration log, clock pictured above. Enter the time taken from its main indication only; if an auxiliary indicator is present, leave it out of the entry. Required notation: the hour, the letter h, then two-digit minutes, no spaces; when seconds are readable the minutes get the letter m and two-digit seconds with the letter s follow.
5h58
